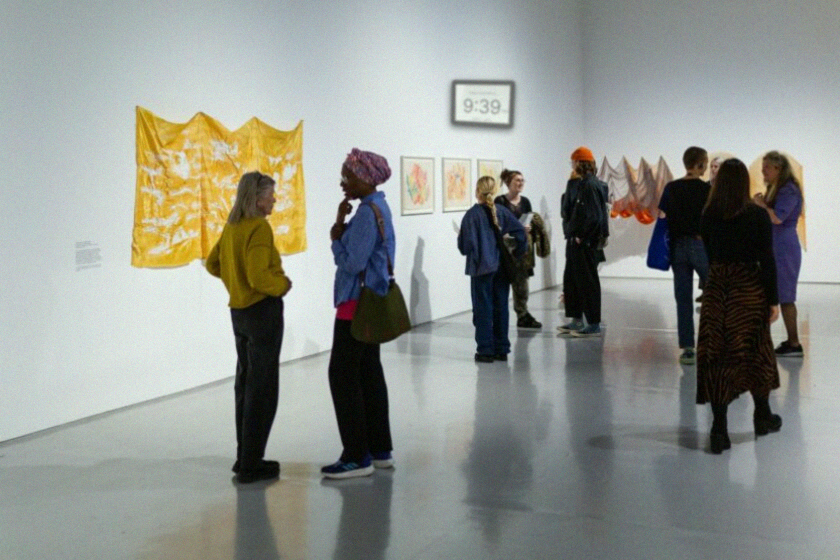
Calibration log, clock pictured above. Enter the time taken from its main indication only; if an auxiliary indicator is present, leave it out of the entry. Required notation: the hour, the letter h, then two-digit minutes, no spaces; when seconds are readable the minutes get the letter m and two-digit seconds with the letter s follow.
9h39
